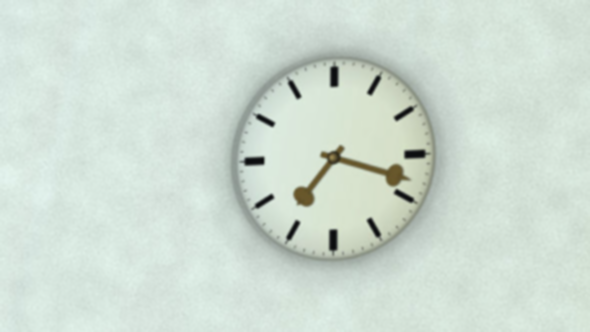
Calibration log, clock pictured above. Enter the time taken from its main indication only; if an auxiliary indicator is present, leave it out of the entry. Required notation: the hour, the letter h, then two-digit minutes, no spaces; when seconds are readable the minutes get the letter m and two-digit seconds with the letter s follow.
7h18
